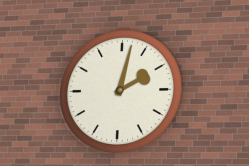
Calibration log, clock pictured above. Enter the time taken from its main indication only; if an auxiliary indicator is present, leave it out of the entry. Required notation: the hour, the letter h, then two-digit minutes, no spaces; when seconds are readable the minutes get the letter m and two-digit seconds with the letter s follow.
2h02
